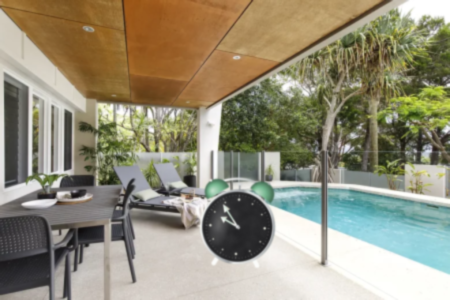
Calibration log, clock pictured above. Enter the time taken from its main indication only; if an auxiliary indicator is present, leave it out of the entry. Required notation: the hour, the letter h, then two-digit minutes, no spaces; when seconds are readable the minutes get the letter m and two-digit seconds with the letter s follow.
9h54
